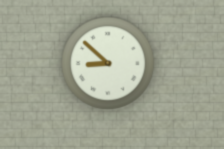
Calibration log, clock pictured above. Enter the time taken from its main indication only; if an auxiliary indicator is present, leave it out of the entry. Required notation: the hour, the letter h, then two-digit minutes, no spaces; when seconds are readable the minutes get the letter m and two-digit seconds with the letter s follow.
8h52
